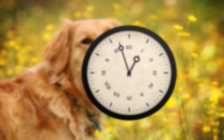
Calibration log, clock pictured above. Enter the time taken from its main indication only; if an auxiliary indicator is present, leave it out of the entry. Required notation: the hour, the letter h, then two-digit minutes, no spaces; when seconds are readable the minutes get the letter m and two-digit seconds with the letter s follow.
12h57
